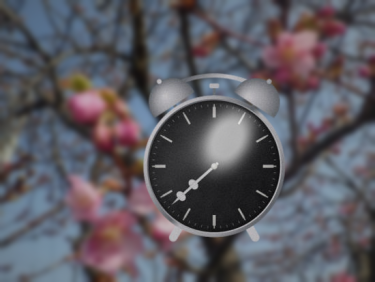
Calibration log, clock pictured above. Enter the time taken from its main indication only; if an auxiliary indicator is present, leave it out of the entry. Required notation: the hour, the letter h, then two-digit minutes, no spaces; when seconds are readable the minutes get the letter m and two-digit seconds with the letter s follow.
7h38
